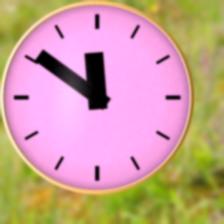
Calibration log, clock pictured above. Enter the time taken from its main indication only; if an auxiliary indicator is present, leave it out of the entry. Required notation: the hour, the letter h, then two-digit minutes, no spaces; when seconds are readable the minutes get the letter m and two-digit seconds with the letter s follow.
11h51
